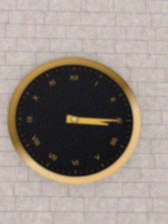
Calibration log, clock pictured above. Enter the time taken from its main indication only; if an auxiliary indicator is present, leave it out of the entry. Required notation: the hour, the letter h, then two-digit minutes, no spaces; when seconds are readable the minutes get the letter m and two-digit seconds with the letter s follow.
3h15
